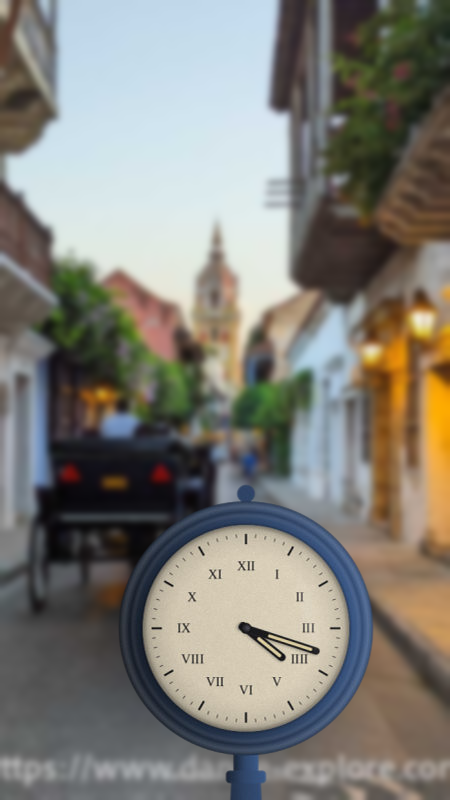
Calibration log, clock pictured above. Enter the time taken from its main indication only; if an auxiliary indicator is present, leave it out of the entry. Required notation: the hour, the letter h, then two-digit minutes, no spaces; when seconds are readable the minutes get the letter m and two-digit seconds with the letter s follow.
4h18
